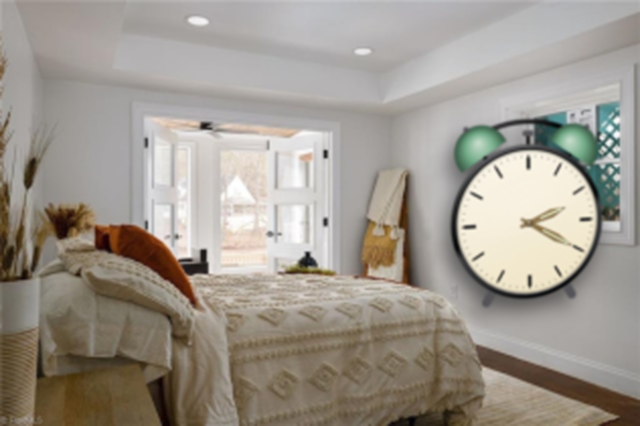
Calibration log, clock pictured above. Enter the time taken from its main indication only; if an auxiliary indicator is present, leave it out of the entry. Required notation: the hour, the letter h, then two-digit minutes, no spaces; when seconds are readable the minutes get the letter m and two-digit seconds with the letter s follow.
2h20
